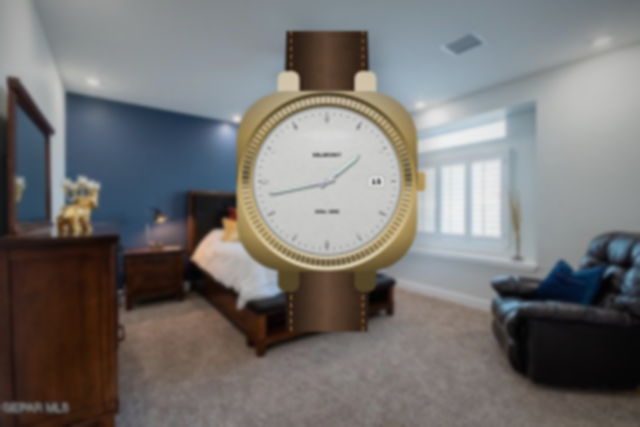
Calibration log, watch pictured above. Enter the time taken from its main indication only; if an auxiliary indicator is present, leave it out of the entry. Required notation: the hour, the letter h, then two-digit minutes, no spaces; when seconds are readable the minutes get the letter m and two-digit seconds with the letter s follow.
1h43
